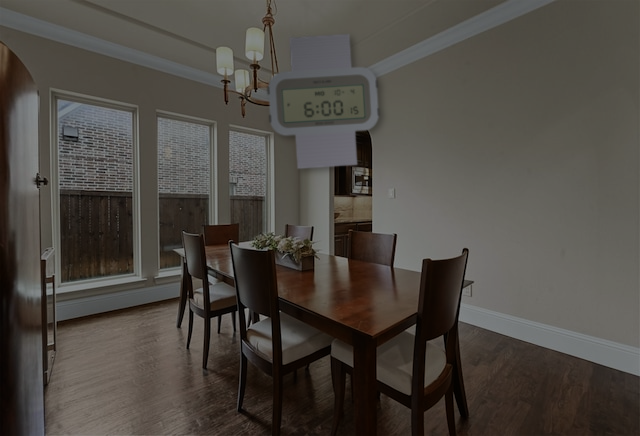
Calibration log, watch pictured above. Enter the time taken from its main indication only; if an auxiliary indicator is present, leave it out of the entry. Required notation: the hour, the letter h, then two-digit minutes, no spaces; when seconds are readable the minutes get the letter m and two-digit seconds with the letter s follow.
6h00
